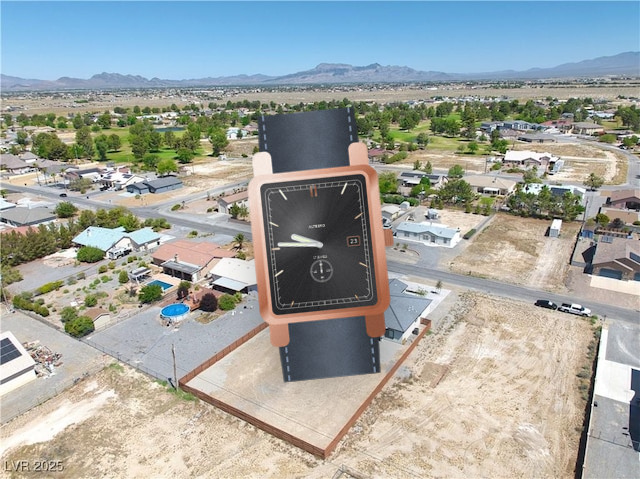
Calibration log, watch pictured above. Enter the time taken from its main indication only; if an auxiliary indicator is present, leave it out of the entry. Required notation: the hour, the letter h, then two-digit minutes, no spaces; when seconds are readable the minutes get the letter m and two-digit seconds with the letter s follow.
9h46
